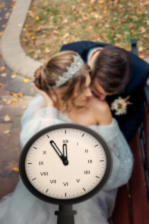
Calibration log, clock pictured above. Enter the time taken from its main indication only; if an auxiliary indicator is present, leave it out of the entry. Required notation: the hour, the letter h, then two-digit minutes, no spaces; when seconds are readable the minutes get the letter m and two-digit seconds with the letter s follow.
11h55
